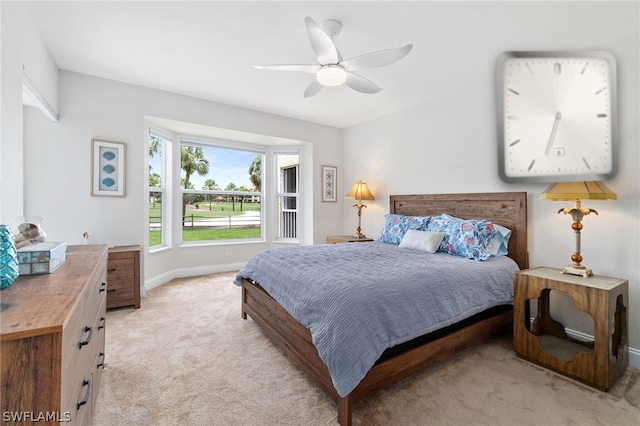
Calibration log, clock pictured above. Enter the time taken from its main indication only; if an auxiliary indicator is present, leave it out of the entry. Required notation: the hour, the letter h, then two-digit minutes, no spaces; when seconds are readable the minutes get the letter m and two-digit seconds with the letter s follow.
6h33
